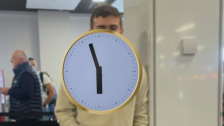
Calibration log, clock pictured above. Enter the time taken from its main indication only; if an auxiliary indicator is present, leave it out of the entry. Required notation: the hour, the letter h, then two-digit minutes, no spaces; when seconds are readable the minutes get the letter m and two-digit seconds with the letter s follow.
5h57
